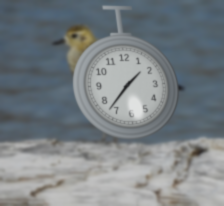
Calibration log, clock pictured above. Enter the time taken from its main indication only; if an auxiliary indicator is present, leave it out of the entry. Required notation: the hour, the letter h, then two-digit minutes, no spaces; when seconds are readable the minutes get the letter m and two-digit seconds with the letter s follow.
1h37
